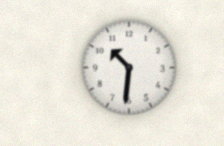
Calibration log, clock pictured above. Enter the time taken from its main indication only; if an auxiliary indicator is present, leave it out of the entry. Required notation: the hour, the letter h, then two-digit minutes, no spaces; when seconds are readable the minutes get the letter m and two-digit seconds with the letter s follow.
10h31
